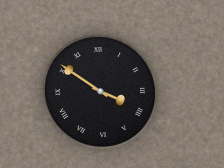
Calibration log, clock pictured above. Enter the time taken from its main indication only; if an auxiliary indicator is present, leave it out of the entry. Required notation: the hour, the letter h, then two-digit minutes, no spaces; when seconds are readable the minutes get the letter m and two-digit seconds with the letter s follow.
3h51
